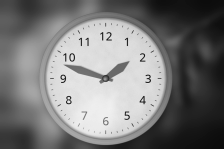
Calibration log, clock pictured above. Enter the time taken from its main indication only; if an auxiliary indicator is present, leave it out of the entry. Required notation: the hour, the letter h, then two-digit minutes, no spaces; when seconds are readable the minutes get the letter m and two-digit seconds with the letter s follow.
1h48
